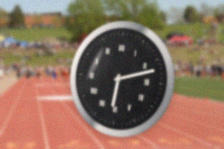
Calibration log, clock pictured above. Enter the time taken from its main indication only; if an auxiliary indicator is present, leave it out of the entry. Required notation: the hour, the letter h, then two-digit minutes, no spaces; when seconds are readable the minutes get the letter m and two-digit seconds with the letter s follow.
6h12
